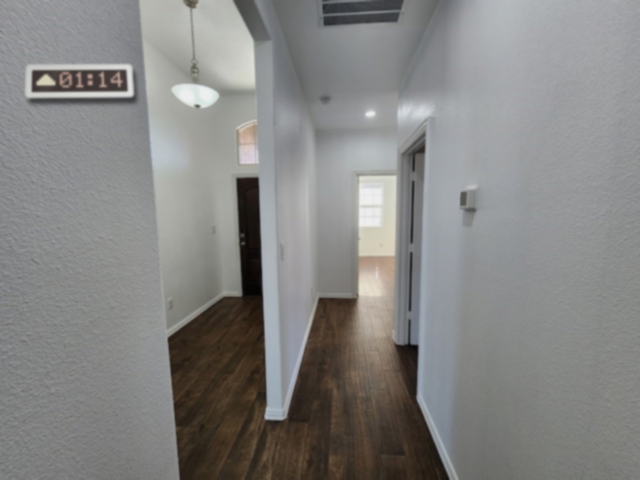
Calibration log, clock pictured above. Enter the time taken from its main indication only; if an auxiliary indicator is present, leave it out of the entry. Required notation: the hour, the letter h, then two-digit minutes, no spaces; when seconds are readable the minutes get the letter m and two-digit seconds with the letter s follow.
1h14
